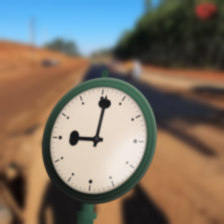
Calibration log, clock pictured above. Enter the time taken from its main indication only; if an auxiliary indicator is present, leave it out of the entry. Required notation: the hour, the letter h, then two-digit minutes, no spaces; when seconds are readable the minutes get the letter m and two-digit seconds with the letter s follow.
9h01
